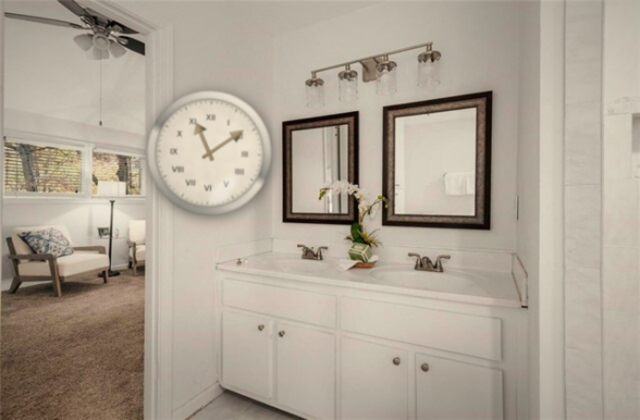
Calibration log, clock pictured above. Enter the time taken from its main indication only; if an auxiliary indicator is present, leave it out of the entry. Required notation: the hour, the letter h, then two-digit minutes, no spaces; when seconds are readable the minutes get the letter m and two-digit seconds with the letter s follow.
11h09
